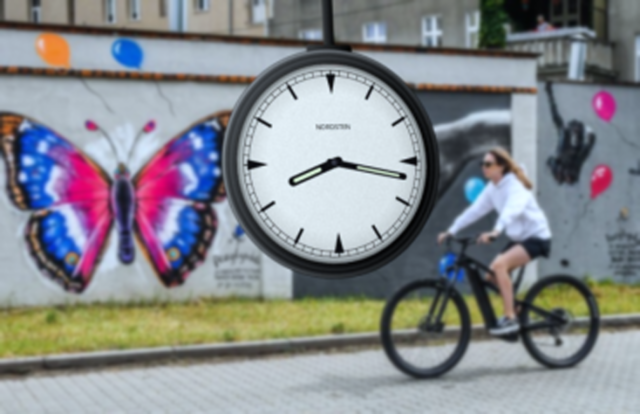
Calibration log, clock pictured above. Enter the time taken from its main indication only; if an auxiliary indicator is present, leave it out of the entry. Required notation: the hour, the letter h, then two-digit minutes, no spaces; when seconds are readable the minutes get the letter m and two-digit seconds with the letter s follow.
8h17
